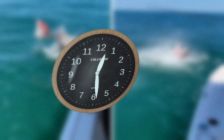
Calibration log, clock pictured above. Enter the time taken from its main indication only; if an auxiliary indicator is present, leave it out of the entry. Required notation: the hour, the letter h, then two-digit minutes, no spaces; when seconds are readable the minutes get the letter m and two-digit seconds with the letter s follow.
12h29
